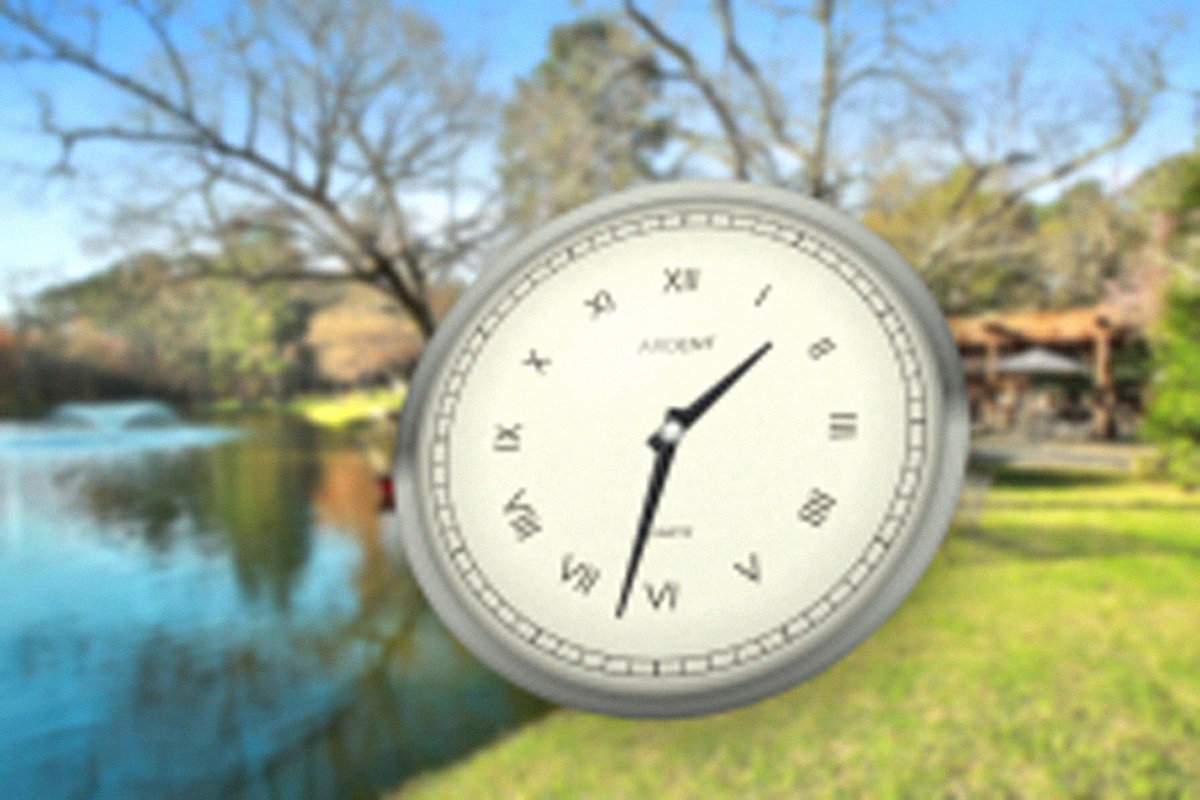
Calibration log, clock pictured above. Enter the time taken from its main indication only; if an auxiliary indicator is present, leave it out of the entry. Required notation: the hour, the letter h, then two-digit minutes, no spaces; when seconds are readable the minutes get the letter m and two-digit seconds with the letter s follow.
1h32
